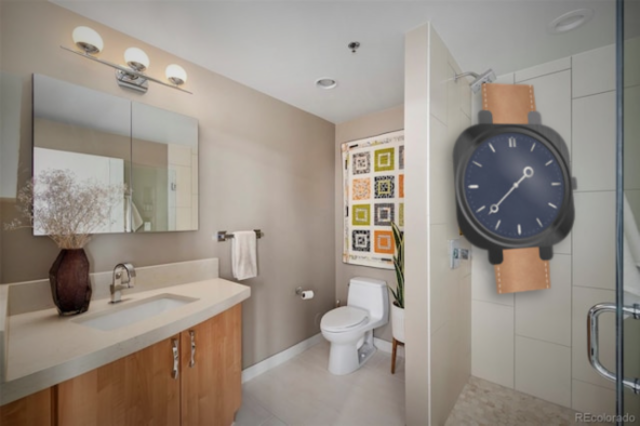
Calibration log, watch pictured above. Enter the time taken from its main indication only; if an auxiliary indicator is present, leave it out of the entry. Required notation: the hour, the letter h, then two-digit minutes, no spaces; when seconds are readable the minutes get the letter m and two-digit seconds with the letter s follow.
1h38
